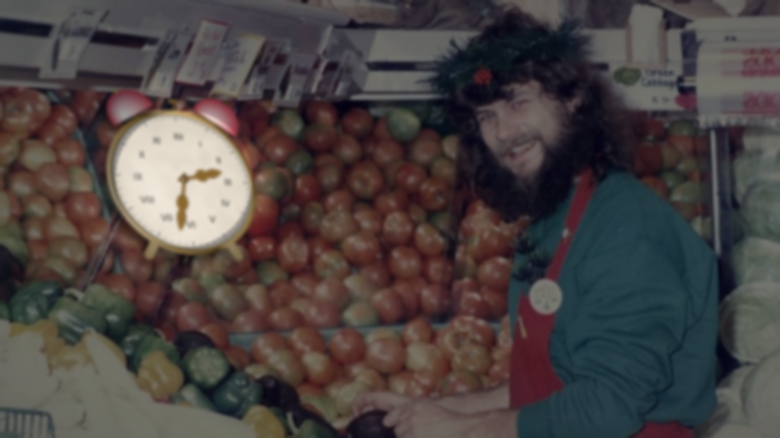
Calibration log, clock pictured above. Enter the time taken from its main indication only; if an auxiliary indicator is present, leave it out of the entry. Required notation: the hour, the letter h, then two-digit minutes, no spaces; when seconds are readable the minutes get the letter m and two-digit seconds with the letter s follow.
2h32
